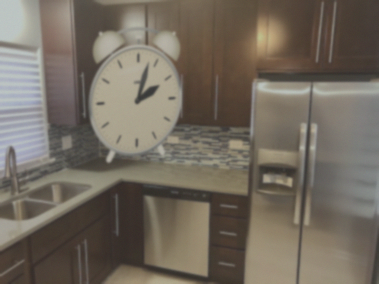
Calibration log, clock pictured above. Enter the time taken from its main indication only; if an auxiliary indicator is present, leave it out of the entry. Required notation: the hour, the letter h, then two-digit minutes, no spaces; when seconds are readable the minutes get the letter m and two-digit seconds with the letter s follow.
2h03
